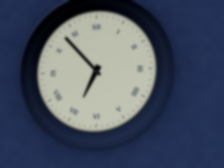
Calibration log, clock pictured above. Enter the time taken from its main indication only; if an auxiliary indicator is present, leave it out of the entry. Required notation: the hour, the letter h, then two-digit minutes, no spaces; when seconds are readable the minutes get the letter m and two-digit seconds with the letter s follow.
6h53
